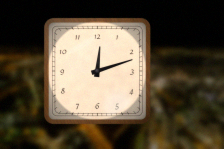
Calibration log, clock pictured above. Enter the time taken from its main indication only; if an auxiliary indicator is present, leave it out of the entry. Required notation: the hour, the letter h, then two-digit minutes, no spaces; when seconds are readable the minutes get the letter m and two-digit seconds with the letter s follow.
12h12
